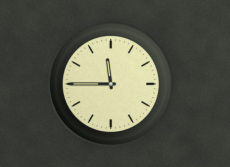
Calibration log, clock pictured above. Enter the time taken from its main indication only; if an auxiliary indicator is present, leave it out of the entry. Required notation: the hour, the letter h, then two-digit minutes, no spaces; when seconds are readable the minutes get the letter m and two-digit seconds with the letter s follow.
11h45
